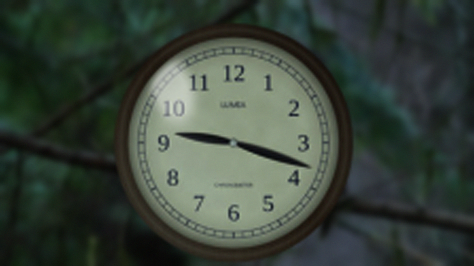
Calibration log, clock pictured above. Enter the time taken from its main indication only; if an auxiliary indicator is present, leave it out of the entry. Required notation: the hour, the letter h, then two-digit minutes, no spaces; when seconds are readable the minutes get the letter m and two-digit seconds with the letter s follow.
9h18
